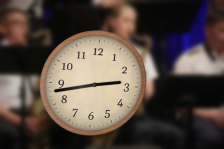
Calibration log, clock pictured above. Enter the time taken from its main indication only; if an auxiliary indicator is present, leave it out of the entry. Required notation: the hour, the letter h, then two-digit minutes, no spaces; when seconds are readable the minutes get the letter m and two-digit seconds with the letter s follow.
2h43
